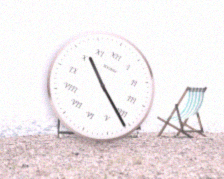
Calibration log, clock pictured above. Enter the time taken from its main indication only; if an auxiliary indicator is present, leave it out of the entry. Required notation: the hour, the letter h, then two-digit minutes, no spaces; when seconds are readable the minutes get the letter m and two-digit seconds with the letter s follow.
10h21
